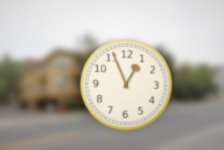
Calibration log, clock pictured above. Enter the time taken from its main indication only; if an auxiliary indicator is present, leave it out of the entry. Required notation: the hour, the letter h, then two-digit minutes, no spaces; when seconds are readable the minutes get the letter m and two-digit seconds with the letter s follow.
12h56
